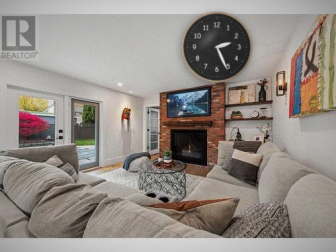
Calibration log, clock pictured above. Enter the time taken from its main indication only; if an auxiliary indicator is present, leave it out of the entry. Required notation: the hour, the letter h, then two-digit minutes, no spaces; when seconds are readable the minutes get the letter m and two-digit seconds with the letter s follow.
2h26
